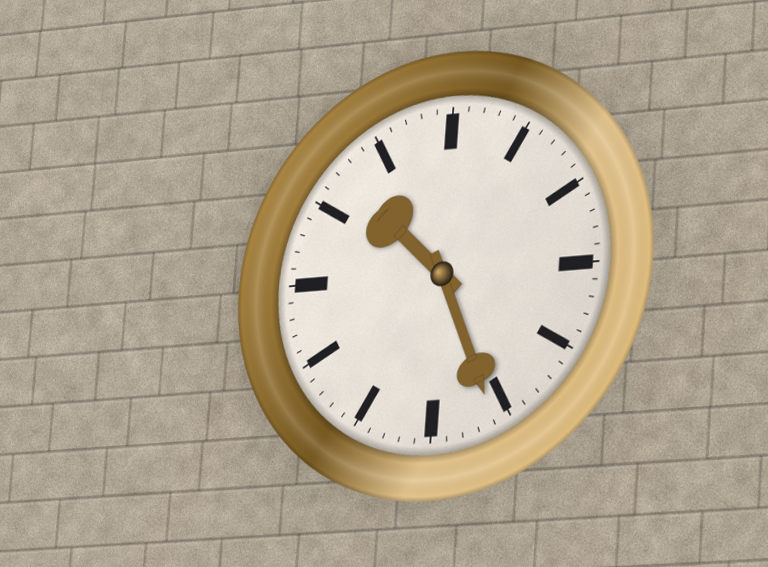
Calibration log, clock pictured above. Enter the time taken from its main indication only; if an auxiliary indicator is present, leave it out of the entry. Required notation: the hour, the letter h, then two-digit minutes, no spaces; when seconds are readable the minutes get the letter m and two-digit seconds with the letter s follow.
10h26
